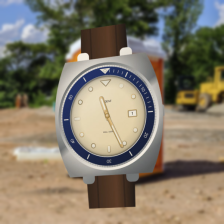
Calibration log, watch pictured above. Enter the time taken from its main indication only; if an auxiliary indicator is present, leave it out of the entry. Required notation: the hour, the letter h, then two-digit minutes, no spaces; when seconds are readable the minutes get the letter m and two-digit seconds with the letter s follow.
11h26
